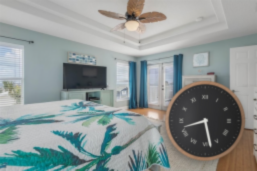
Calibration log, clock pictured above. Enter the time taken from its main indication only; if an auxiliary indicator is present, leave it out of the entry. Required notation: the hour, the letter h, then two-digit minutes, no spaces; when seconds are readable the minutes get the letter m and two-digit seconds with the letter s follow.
8h28
